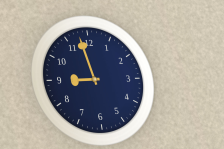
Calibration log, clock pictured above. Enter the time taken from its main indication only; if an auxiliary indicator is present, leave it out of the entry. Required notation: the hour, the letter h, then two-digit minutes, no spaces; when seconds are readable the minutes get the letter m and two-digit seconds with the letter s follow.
8h58
